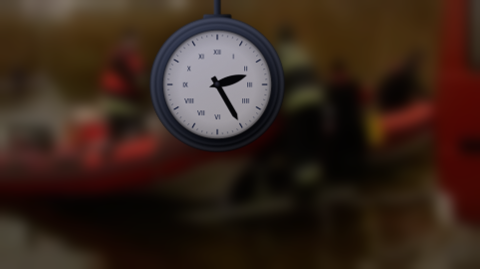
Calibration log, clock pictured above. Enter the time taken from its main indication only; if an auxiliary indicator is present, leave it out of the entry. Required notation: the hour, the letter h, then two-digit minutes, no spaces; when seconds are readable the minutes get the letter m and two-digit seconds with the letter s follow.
2h25
